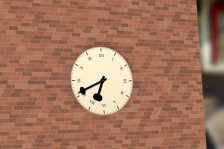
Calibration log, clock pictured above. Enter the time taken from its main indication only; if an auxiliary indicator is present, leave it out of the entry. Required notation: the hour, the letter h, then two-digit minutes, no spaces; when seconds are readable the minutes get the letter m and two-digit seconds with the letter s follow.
6h41
